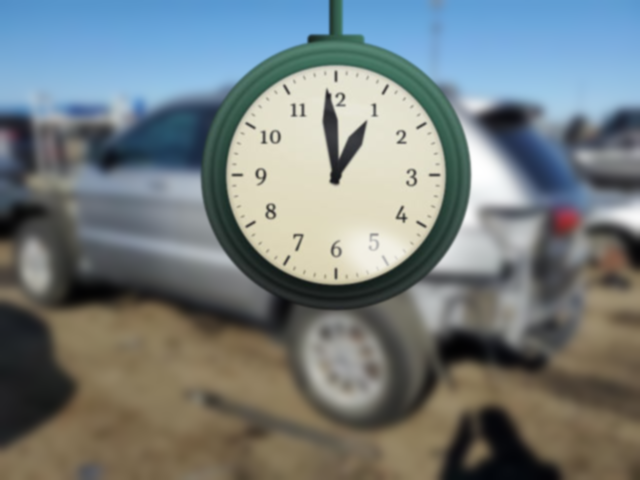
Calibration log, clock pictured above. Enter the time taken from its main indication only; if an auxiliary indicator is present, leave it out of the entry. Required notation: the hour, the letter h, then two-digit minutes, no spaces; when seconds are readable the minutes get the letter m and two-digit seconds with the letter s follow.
12h59
